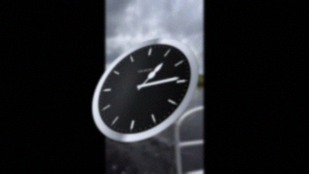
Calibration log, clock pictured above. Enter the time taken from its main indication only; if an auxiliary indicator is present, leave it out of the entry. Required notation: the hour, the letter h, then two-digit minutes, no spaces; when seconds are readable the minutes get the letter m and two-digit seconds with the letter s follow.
1h14
